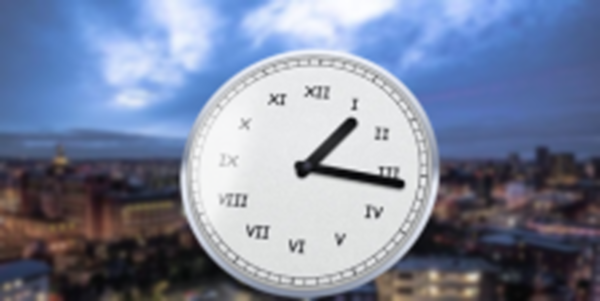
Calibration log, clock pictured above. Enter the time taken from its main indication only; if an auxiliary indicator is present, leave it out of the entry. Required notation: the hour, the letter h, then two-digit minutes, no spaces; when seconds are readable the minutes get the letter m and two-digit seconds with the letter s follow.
1h16
